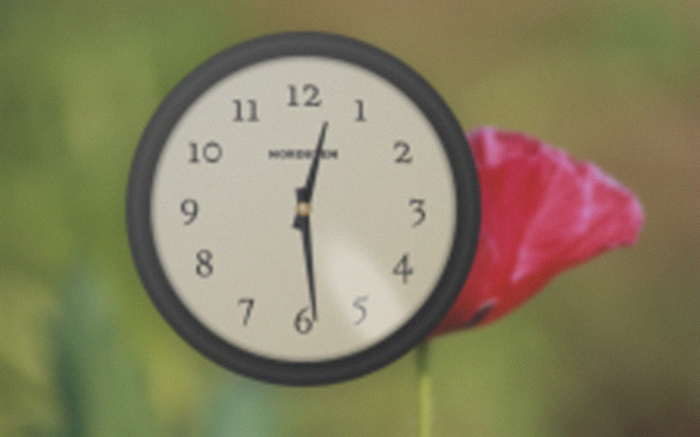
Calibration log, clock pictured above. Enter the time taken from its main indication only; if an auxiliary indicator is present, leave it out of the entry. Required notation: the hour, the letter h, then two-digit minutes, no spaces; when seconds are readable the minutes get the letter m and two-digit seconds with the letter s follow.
12h29
